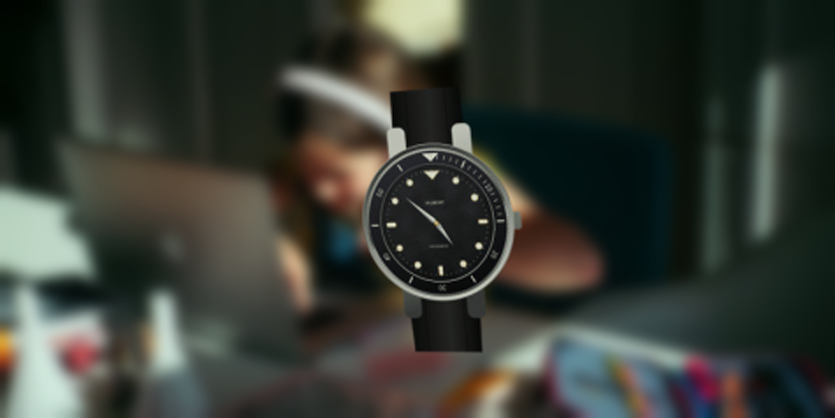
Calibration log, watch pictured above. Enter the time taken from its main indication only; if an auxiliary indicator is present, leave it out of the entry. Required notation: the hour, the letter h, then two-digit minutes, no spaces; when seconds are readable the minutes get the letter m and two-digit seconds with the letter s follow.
4h52
